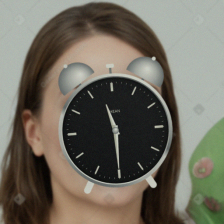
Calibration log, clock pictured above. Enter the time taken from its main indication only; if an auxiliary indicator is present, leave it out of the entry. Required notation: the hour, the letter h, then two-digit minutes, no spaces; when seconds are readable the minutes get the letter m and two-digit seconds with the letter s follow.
11h30
